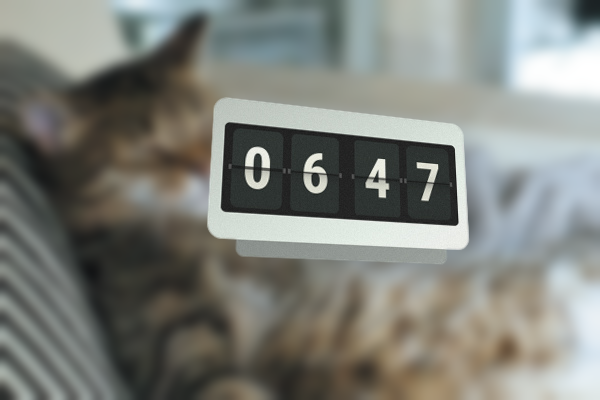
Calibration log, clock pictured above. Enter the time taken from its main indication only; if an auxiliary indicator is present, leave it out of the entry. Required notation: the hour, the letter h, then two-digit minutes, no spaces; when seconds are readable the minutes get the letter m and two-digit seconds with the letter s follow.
6h47
